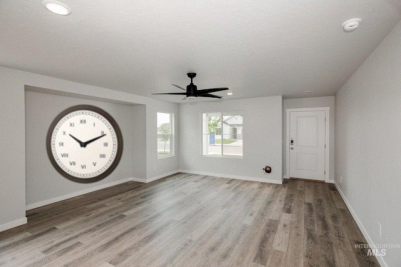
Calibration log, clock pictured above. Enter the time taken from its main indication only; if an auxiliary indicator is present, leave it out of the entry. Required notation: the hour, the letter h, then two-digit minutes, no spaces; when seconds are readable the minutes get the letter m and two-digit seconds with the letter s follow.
10h11
